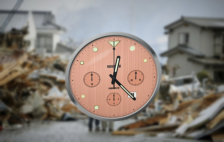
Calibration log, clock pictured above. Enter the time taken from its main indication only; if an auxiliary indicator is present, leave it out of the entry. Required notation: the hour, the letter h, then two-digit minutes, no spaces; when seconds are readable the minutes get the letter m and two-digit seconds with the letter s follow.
12h23
